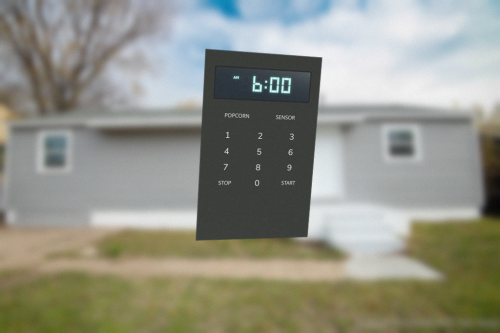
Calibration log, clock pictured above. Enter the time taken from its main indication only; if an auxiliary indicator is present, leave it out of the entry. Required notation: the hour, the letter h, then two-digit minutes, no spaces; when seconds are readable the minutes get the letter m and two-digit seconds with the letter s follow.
6h00
